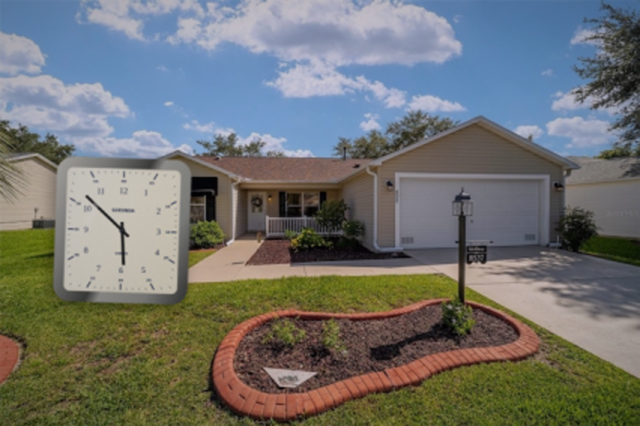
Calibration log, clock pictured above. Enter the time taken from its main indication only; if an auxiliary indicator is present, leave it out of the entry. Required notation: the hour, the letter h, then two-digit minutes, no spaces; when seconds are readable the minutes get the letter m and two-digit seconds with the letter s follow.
5h52
